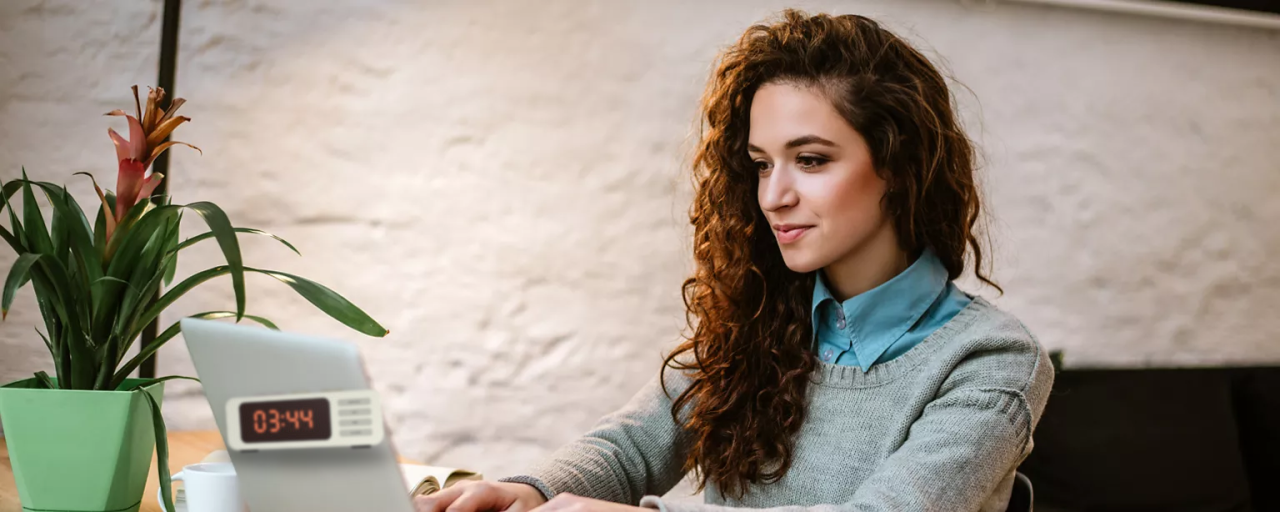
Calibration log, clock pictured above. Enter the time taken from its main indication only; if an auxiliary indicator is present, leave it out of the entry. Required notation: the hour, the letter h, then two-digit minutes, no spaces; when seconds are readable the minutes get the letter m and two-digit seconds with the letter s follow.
3h44
